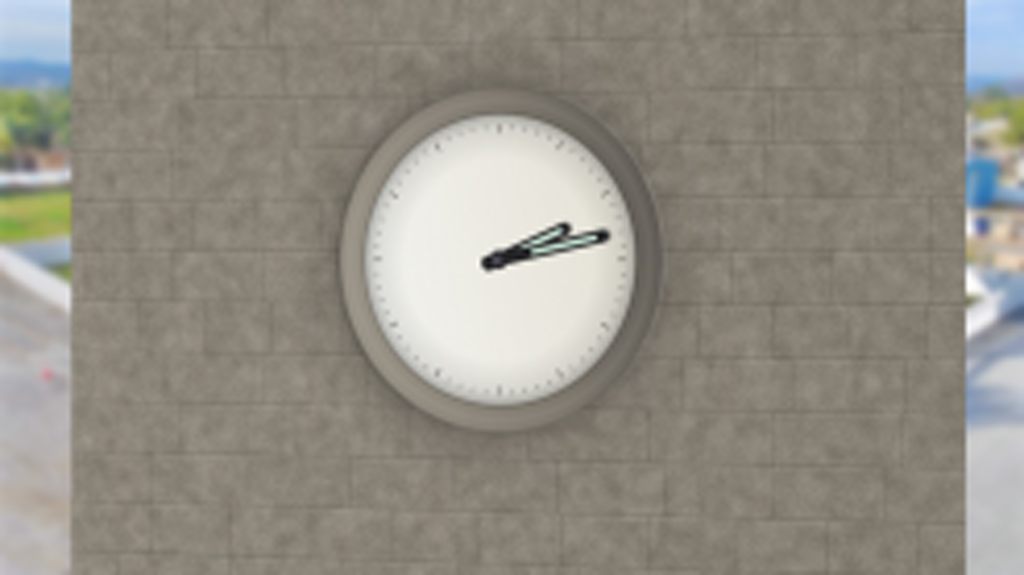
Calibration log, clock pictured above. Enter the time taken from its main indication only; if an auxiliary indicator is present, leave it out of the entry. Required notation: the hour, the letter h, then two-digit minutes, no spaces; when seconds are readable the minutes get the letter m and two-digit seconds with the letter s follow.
2h13
